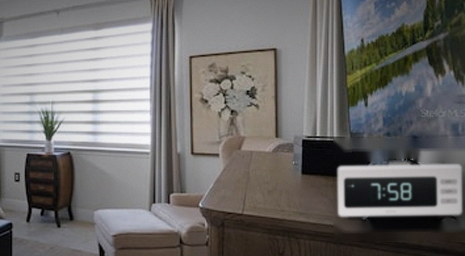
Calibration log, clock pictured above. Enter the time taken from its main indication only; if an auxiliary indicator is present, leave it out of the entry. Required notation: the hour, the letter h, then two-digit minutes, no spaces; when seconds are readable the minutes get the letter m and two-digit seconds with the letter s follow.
7h58
